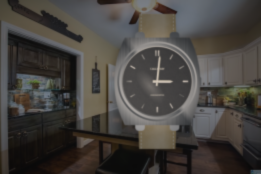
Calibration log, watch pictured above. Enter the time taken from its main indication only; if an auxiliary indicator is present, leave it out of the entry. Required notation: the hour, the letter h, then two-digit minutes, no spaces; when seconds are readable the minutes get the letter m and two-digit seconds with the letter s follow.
3h01
